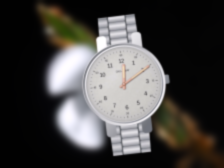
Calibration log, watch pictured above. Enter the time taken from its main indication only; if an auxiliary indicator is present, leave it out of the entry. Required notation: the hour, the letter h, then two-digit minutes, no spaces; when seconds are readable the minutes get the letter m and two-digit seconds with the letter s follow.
12h10
